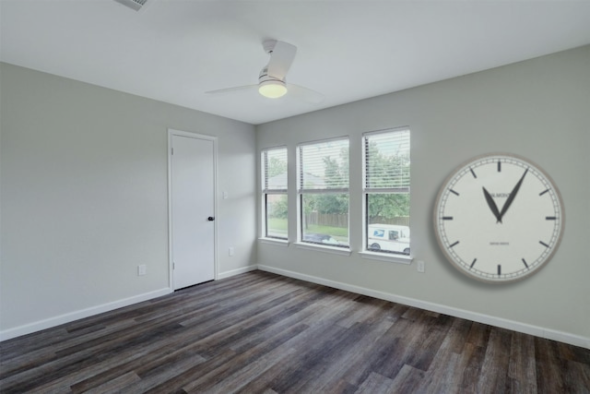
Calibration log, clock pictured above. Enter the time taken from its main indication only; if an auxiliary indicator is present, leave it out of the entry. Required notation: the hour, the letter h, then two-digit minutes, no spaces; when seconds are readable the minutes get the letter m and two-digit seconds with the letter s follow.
11h05
